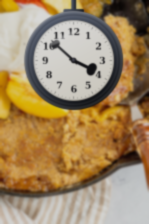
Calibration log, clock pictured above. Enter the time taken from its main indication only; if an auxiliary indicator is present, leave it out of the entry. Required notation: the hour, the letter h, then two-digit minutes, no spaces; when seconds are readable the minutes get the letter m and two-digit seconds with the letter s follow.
3h52
